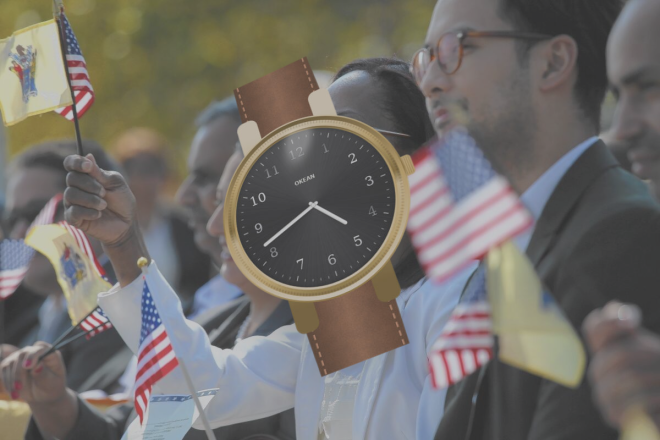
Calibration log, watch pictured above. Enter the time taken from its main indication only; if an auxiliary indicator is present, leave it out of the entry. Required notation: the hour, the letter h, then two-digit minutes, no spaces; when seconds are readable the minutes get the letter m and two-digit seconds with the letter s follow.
4h42
